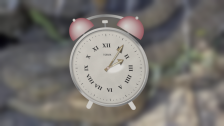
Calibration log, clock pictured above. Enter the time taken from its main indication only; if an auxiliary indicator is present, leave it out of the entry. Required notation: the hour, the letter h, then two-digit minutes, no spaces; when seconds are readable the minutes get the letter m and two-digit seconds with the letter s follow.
2h06
